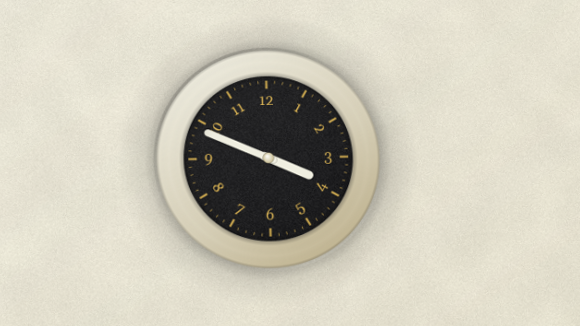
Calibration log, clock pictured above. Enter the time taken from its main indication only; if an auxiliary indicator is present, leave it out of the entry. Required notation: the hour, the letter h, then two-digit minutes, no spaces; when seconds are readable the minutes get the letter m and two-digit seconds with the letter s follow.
3h49
